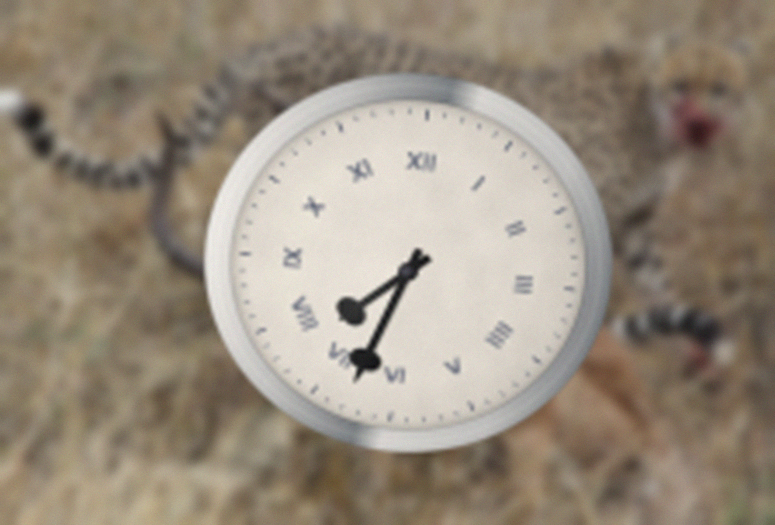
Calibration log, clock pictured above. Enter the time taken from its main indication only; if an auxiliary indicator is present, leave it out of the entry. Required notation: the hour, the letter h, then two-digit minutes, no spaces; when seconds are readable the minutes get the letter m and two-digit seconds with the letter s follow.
7h33
